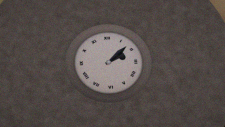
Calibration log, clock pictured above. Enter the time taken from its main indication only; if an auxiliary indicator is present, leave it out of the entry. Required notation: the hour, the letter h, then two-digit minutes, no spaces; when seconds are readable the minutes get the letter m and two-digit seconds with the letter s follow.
2h08
